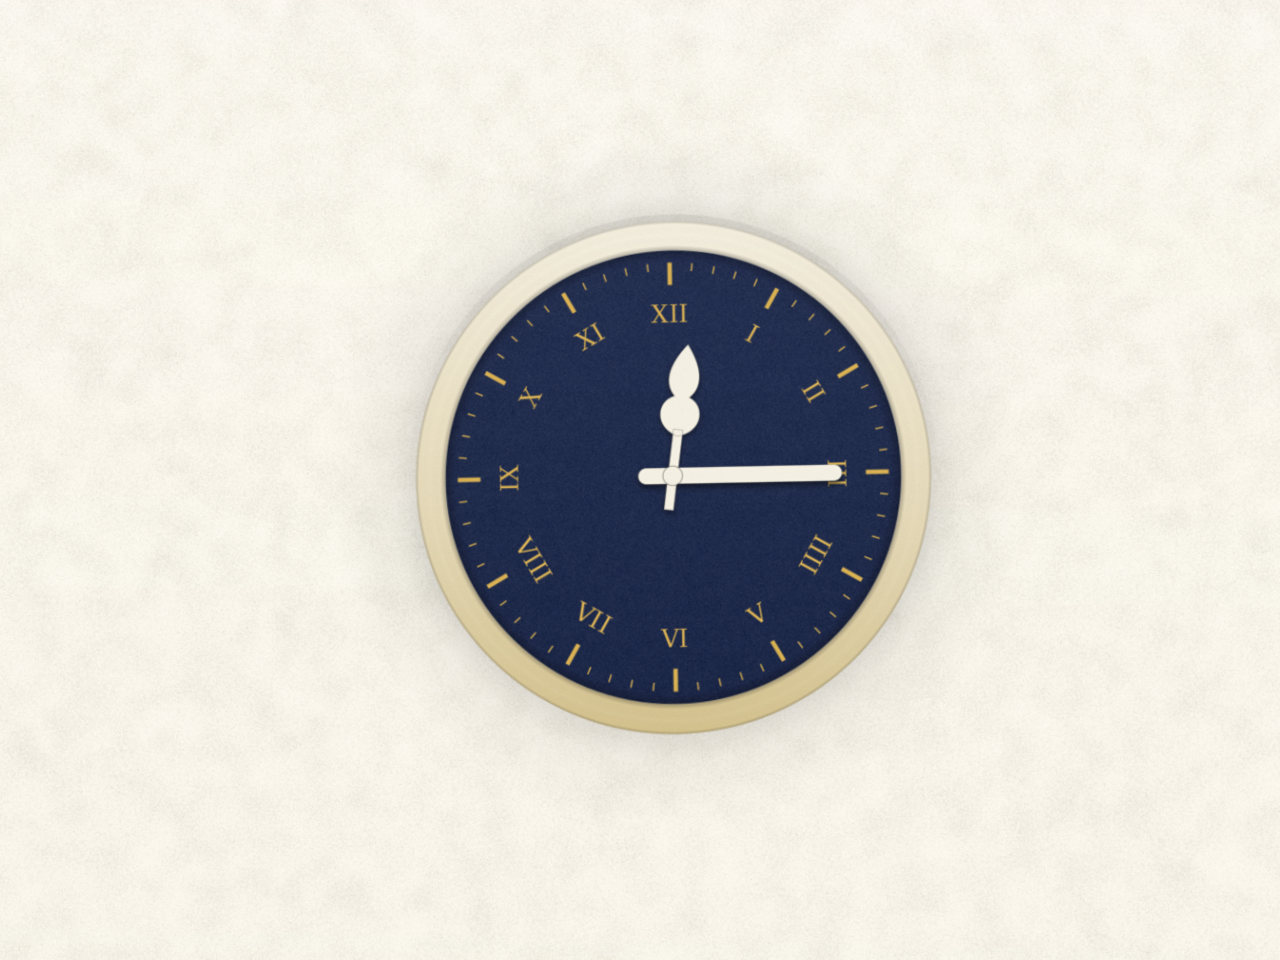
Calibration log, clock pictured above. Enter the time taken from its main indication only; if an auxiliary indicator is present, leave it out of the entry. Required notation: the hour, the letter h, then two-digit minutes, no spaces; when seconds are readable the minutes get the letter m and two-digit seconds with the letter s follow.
12h15
